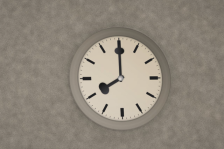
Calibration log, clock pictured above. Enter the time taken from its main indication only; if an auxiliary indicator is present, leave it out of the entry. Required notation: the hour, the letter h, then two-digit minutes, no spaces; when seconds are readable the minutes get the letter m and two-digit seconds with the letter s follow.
8h00
